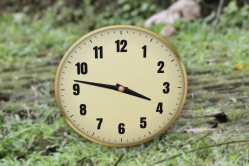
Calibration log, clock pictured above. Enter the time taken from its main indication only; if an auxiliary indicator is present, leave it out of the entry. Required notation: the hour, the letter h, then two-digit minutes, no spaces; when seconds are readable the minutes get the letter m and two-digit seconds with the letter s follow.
3h47
